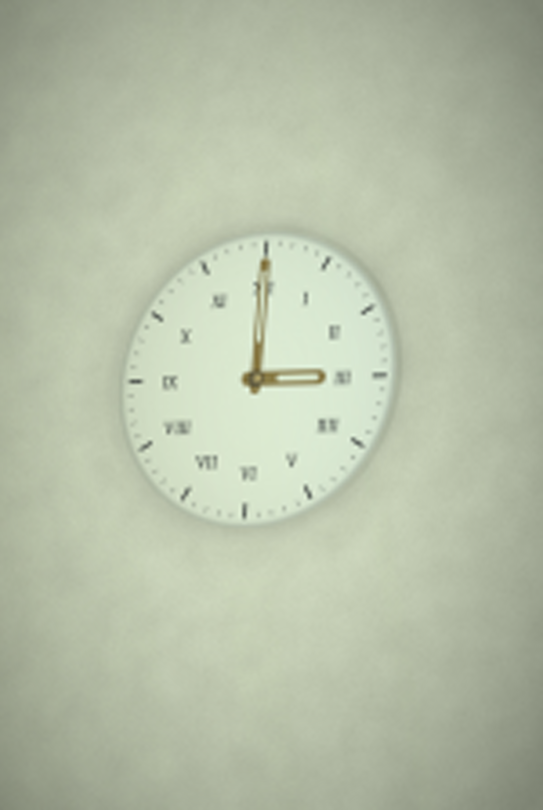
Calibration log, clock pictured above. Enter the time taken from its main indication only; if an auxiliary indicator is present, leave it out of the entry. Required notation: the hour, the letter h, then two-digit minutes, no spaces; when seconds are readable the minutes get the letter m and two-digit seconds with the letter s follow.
3h00
